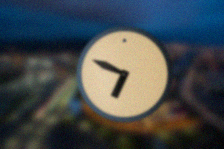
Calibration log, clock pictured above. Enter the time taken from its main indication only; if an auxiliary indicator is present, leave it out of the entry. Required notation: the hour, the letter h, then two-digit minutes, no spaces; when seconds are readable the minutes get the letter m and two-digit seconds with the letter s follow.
6h49
